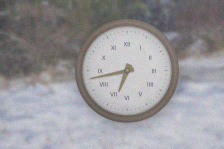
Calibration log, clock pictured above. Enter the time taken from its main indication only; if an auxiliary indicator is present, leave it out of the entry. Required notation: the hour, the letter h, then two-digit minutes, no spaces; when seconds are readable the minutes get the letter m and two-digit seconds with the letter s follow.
6h43
